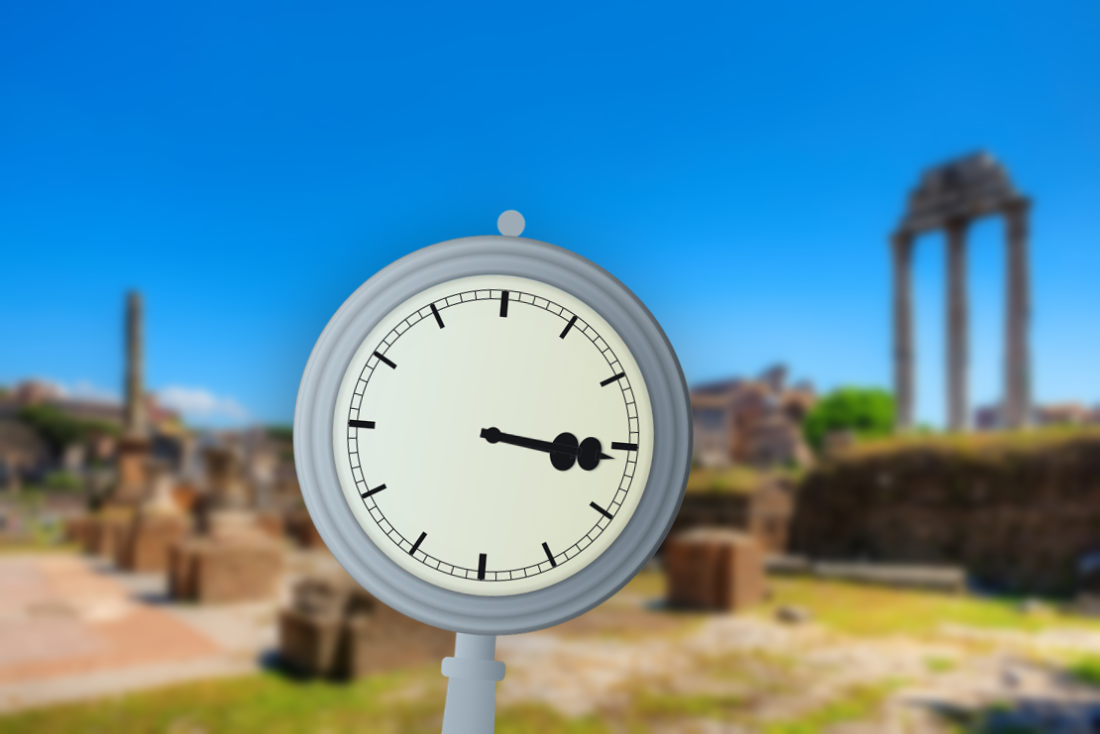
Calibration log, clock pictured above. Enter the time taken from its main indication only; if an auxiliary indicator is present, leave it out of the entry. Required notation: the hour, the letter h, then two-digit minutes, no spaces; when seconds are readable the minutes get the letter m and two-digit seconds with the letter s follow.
3h16
